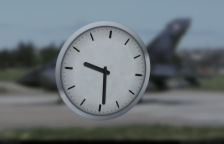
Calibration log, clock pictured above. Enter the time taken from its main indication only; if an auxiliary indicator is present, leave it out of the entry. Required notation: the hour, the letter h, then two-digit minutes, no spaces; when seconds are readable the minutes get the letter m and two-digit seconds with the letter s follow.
9h29
